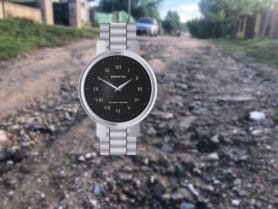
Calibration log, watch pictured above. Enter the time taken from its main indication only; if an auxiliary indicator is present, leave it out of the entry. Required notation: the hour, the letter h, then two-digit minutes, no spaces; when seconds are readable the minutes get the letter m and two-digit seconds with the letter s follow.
1h50
